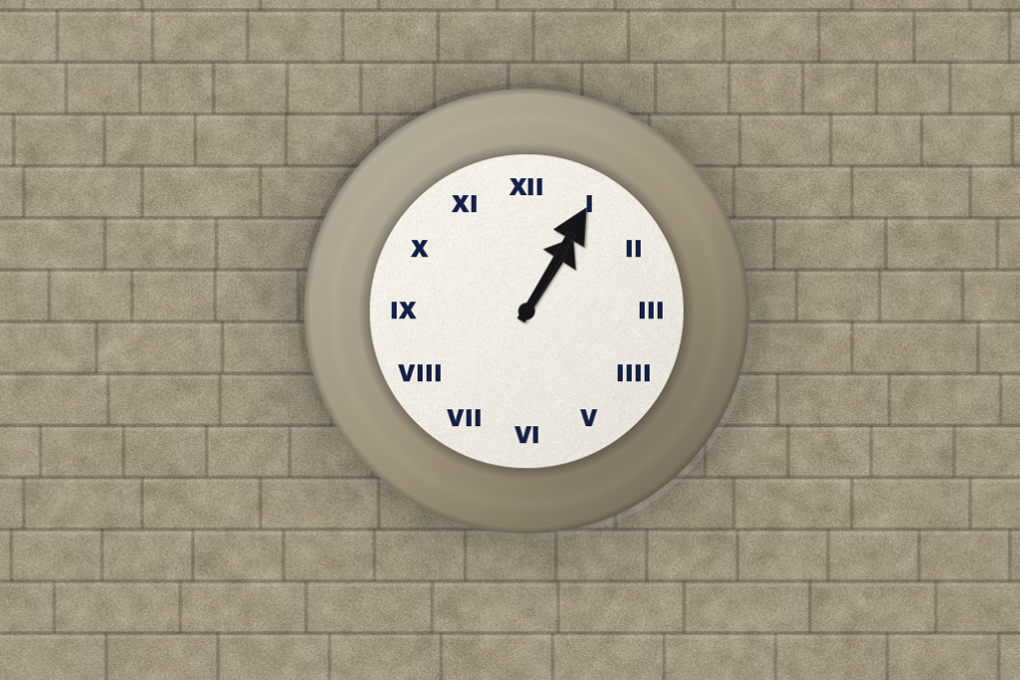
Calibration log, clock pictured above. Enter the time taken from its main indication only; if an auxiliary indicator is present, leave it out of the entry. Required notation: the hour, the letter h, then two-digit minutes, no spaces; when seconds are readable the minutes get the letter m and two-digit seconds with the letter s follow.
1h05
